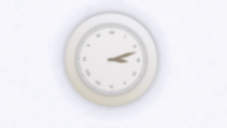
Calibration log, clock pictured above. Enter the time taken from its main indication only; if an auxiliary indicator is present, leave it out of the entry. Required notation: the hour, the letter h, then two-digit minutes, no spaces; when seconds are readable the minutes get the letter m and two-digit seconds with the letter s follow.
3h12
